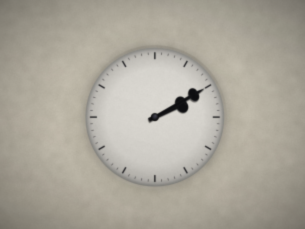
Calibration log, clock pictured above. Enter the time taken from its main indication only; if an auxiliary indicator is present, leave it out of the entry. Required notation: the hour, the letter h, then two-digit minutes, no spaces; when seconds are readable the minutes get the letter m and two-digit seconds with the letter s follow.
2h10
